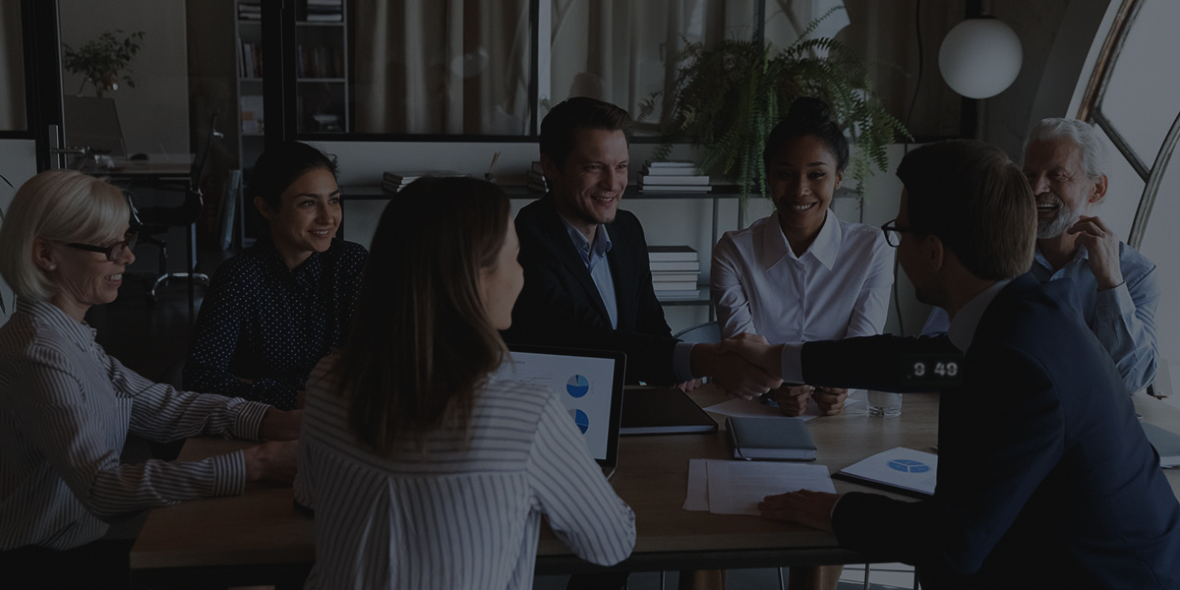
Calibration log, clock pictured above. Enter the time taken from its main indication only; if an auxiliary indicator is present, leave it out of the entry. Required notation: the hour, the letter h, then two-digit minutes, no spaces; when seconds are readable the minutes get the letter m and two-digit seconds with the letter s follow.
9h49
